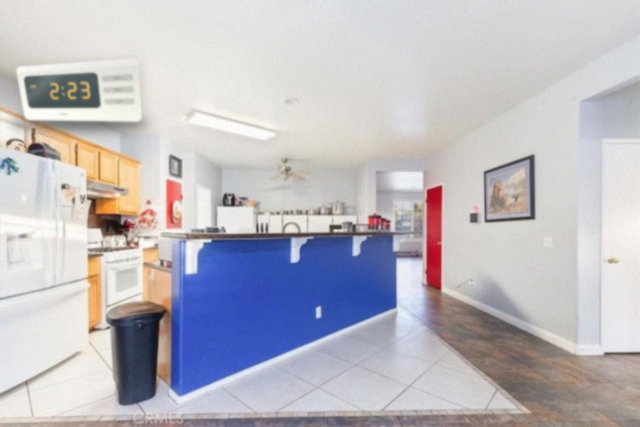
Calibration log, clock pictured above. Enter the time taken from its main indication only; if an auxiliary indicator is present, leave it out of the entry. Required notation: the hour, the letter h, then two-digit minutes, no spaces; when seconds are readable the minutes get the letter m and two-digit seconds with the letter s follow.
2h23
